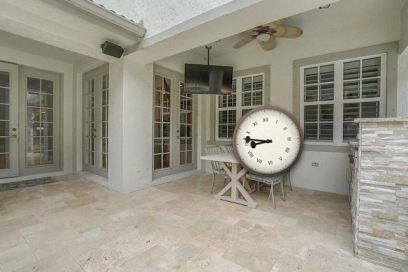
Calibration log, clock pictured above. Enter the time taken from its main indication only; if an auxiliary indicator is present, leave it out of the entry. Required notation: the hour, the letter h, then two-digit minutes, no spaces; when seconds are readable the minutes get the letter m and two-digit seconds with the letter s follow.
8h47
